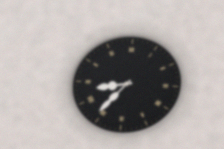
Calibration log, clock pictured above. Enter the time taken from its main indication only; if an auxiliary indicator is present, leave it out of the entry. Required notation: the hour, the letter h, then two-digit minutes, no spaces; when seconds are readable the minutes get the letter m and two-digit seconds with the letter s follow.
8h36
